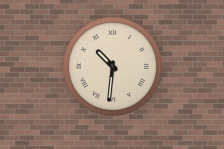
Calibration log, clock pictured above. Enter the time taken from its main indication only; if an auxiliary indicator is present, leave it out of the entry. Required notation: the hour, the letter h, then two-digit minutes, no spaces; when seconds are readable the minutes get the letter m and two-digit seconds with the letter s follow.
10h31
